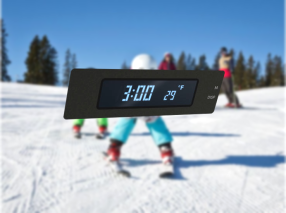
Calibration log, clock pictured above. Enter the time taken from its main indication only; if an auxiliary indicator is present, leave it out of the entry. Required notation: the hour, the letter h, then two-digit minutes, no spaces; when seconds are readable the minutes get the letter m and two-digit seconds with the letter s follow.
3h00
